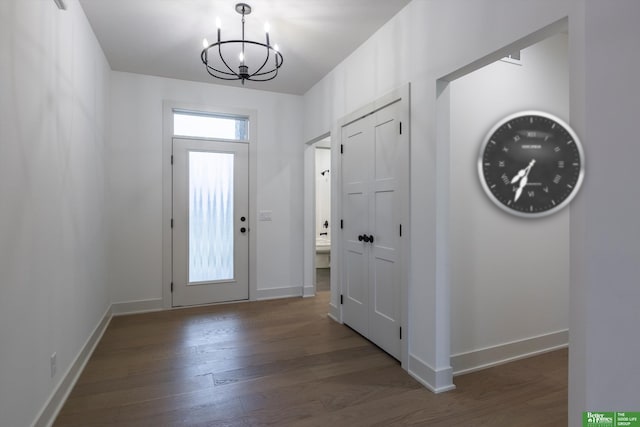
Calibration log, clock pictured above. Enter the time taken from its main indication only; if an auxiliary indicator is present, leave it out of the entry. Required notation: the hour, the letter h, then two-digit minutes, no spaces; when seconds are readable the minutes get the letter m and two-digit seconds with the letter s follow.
7h34
